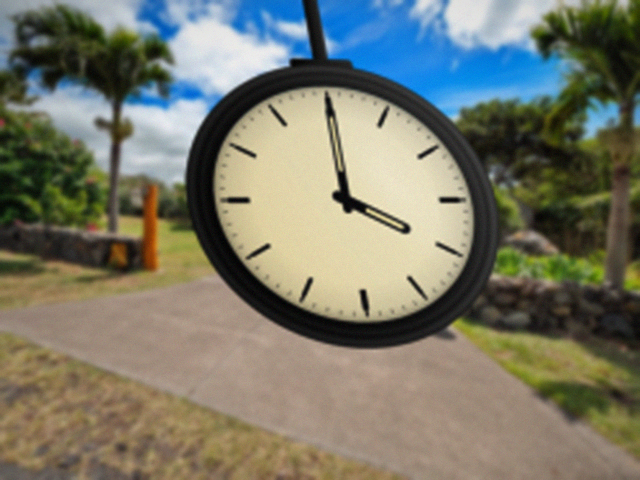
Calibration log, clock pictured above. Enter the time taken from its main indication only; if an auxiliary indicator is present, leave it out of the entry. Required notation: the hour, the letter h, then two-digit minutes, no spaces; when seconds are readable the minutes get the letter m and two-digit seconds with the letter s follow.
4h00
